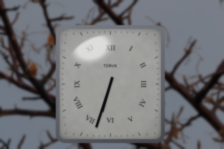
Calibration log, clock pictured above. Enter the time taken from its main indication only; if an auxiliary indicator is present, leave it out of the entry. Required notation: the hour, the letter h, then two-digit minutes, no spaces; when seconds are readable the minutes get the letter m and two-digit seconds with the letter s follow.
6h33
